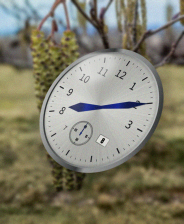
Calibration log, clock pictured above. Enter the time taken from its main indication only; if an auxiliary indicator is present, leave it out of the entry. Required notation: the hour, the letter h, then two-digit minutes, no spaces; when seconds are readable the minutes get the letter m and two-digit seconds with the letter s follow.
8h10
